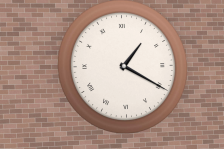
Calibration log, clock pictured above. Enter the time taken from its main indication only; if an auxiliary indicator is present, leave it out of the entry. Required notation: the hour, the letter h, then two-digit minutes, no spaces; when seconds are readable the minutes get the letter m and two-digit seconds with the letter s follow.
1h20
